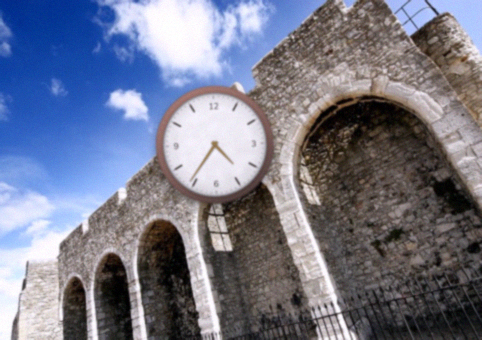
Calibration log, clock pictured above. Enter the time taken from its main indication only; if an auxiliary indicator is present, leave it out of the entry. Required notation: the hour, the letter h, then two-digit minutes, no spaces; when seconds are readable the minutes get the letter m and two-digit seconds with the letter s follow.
4h36
